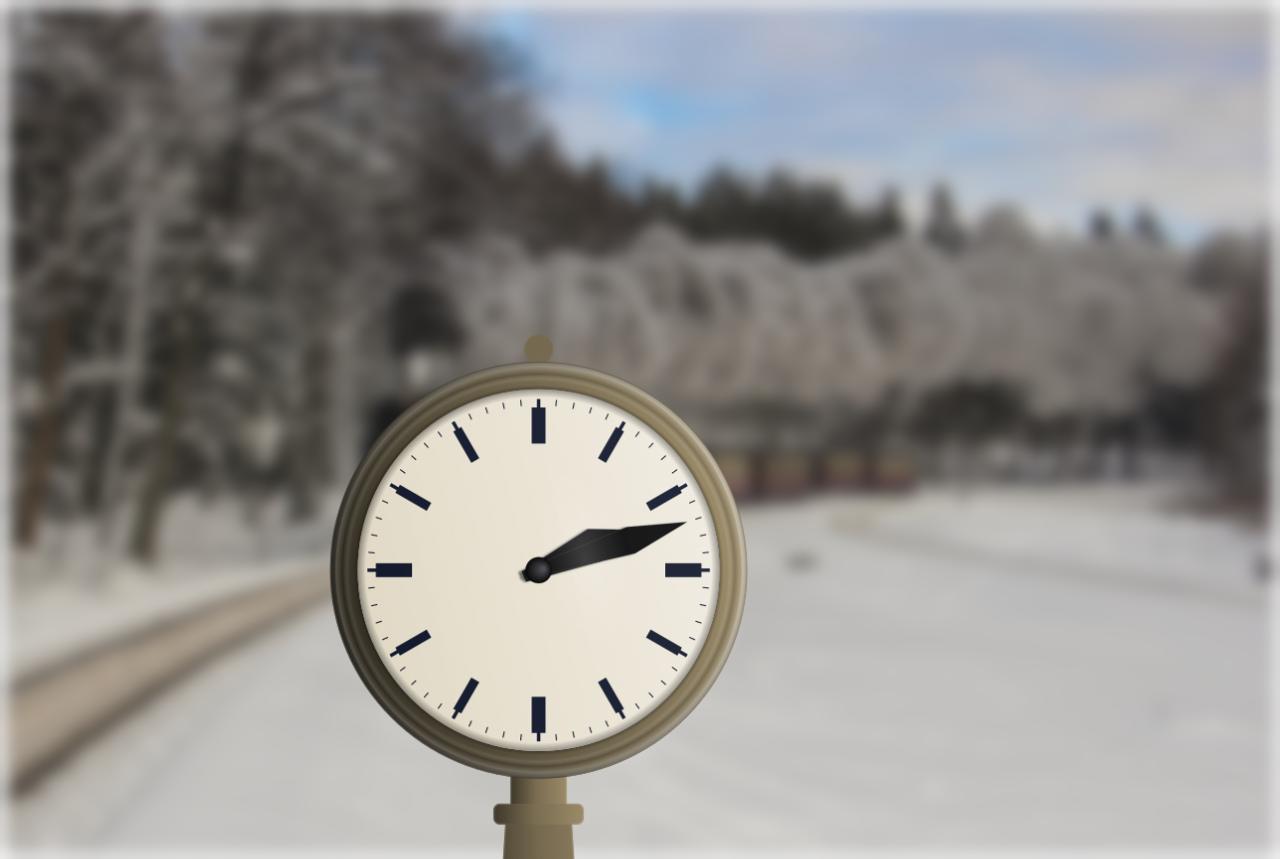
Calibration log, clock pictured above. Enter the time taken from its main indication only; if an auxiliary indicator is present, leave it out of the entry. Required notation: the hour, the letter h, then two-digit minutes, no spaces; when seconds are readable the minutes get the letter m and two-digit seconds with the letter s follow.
2h12
